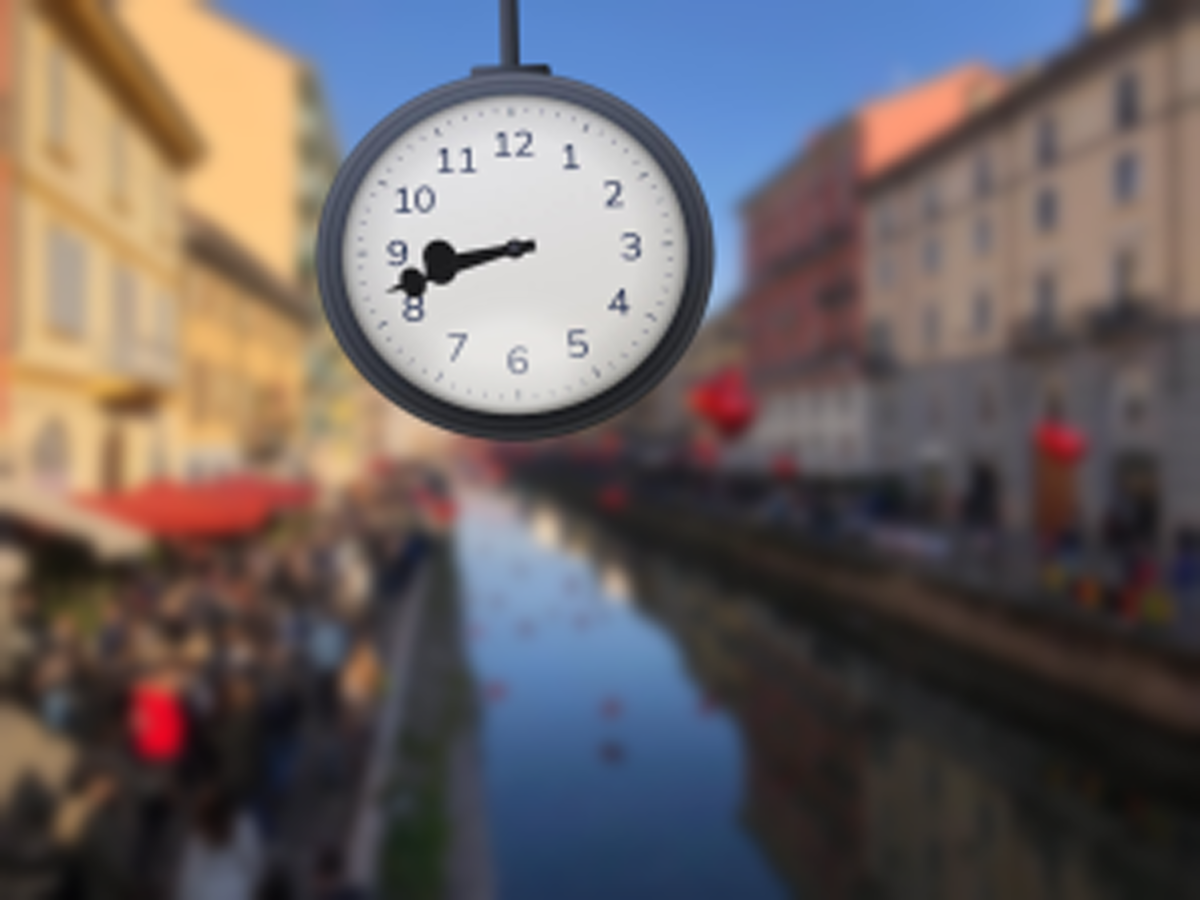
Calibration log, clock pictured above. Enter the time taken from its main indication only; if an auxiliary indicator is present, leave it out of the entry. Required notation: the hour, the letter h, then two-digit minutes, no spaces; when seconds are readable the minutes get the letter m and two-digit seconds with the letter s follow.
8h42
